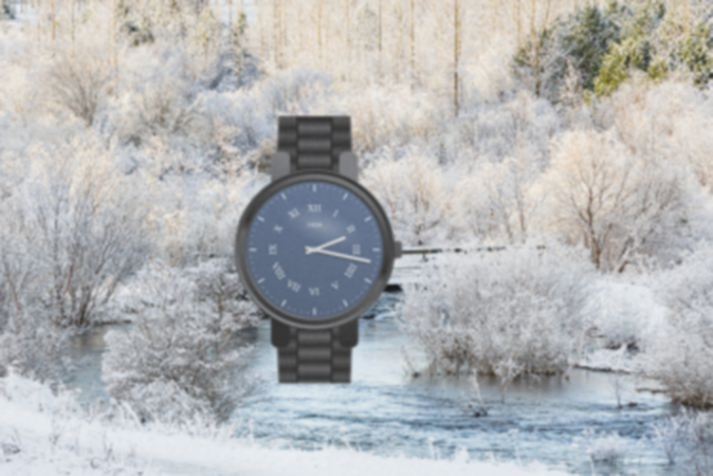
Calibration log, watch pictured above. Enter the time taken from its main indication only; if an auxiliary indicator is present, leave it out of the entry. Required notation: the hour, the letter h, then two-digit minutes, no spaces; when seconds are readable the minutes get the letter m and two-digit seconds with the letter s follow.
2h17
